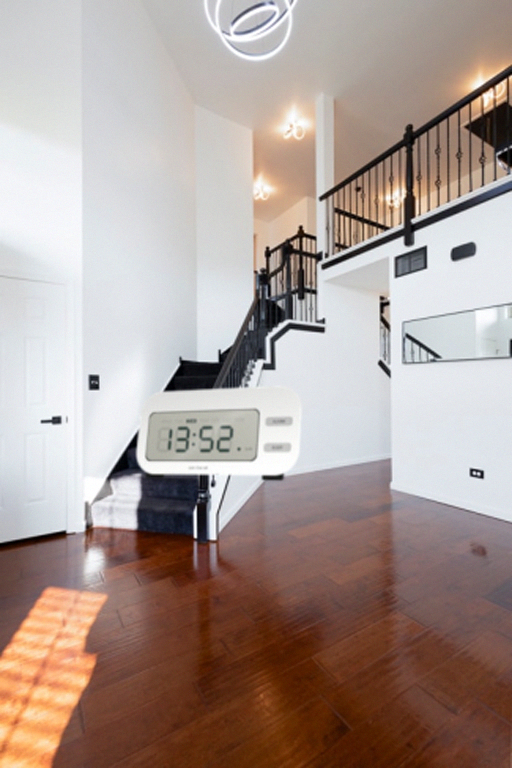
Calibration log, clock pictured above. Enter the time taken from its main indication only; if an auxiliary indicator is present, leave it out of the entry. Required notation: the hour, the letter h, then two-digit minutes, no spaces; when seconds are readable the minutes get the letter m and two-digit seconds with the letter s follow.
13h52
